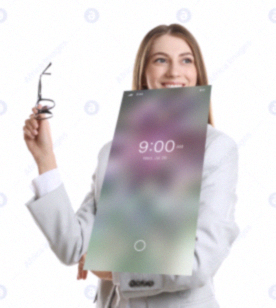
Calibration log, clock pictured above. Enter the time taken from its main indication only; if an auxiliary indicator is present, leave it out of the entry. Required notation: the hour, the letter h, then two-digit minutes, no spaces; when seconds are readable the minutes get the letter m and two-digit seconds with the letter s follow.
9h00
